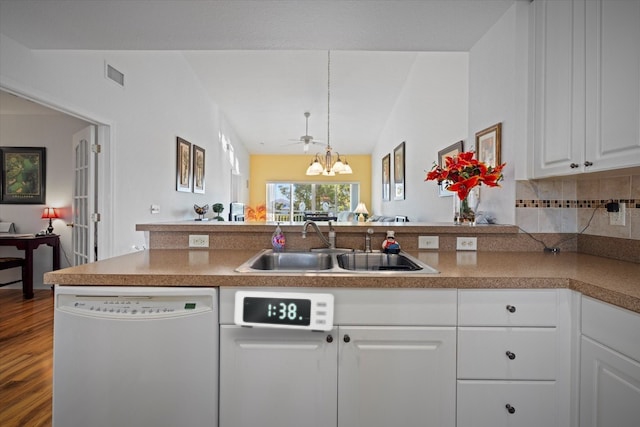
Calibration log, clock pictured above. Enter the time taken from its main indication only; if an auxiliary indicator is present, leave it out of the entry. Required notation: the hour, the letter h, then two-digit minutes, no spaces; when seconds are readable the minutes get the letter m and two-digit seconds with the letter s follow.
1h38
